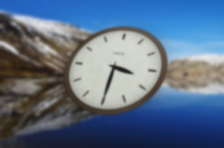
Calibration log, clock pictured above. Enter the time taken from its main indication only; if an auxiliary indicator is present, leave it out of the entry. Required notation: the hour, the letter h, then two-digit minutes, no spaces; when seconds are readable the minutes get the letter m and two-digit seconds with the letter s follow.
3h30
